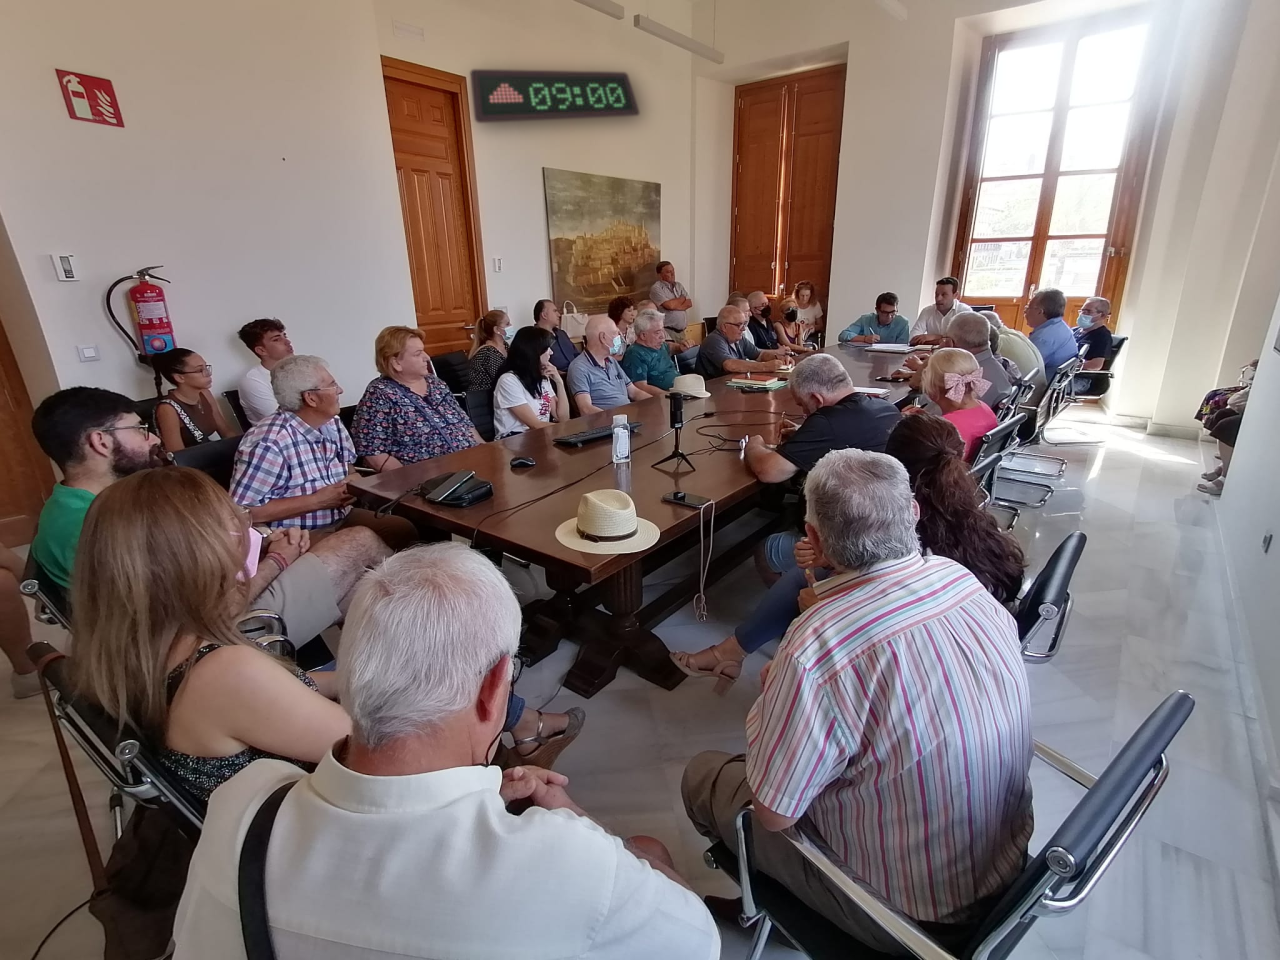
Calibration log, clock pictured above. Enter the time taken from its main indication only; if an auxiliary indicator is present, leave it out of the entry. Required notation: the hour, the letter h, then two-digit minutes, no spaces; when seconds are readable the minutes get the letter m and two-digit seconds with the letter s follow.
9h00
